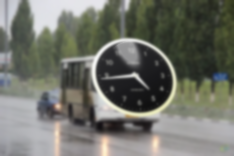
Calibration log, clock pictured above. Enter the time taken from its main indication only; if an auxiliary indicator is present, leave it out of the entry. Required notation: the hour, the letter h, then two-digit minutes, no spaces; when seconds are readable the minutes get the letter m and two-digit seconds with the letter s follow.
4h44
